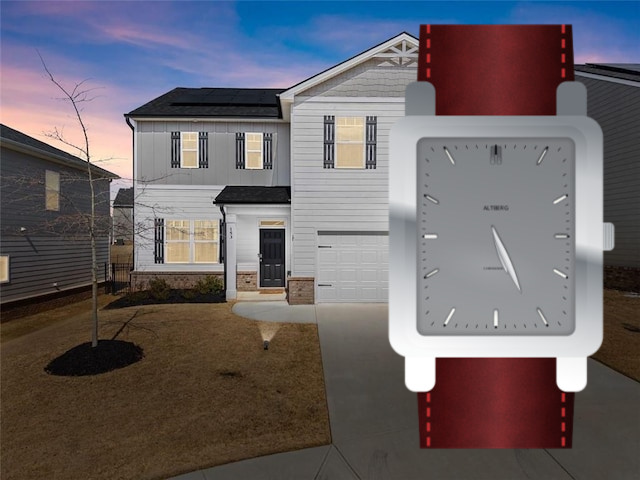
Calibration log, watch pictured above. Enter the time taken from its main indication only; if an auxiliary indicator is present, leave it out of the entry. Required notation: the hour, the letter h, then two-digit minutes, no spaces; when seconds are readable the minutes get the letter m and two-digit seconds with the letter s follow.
5h26
